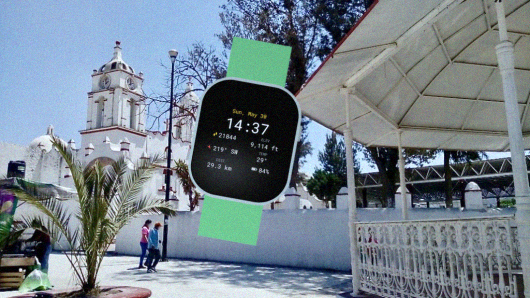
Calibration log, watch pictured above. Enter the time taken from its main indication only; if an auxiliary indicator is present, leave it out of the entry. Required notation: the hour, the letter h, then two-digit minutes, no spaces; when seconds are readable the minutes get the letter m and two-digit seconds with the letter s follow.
14h37
